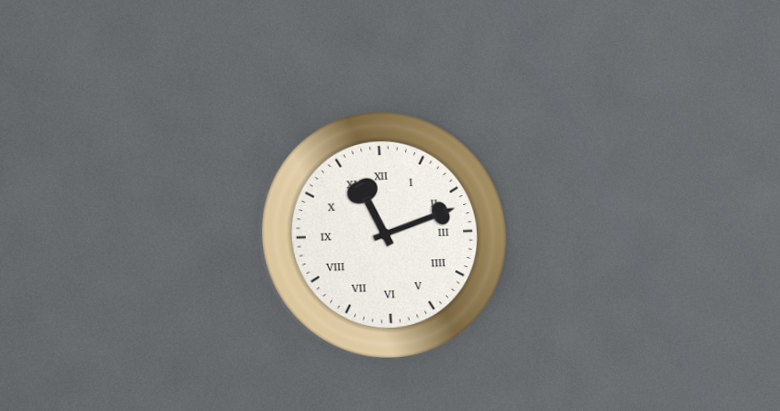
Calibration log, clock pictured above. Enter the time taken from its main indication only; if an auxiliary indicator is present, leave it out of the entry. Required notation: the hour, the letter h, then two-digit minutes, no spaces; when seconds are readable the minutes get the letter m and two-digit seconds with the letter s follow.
11h12
